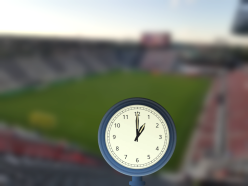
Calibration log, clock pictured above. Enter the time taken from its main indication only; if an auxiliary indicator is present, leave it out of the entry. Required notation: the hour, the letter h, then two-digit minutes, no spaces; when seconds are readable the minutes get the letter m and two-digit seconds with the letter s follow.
1h00
